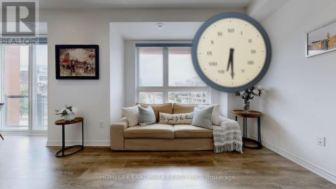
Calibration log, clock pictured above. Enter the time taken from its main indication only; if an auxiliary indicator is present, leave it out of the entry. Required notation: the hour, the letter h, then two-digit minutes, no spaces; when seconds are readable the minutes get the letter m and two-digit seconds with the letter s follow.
6h30
